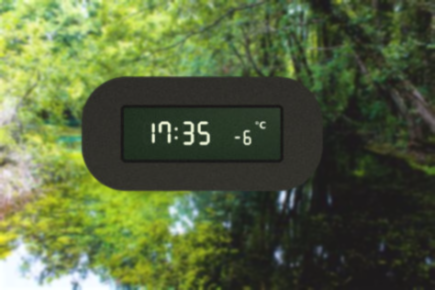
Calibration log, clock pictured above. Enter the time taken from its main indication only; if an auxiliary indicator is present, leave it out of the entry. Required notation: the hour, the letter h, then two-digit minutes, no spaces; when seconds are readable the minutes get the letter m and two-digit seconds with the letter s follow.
17h35
